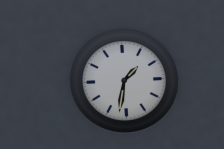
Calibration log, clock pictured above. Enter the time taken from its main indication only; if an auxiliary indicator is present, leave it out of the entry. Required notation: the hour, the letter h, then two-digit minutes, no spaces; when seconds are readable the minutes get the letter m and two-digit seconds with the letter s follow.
1h32
